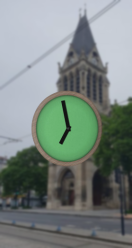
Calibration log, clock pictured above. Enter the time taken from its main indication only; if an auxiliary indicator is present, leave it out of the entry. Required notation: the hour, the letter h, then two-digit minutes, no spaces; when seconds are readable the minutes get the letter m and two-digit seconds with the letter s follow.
6h58
